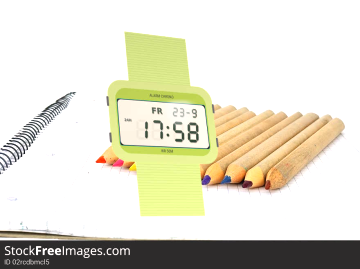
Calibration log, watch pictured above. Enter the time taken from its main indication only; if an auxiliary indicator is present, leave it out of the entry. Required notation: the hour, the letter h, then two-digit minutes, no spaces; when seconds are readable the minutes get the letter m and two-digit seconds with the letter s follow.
17h58
